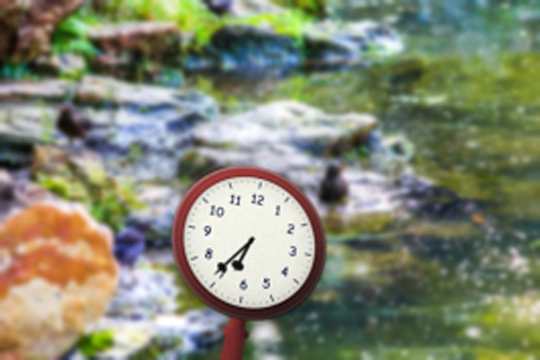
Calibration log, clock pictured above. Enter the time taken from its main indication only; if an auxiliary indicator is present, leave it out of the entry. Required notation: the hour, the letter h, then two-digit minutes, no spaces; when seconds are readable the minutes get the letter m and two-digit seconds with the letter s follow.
6h36
